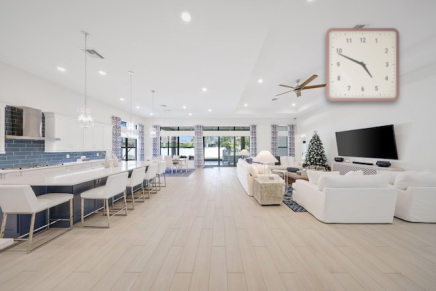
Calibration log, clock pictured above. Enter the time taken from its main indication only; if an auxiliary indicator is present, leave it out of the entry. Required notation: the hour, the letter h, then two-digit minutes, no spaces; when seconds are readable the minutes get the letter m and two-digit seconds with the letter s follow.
4h49
